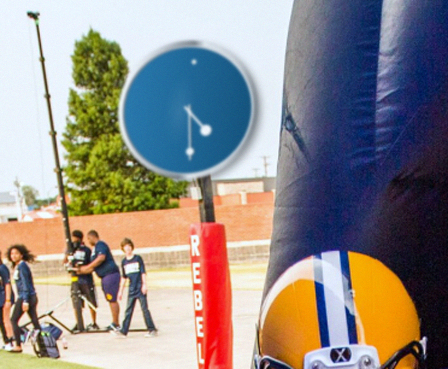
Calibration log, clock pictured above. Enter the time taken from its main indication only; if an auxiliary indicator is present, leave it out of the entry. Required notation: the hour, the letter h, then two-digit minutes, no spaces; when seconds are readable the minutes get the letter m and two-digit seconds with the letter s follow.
4h29
